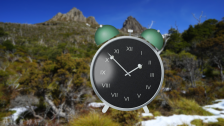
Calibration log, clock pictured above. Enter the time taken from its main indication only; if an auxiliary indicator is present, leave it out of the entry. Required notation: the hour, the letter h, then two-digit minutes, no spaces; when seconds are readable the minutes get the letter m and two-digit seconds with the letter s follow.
1h52
